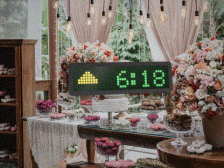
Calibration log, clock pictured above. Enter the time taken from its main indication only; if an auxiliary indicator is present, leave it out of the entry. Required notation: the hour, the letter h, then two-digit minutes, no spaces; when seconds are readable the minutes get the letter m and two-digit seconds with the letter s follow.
6h18
